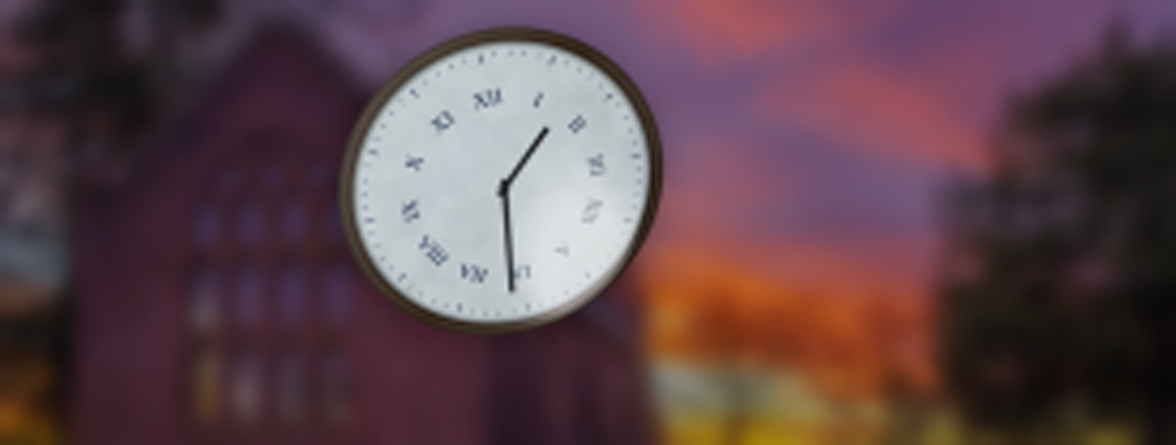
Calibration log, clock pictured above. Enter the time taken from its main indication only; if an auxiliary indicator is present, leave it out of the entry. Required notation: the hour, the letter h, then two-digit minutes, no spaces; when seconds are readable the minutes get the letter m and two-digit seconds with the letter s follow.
1h31
